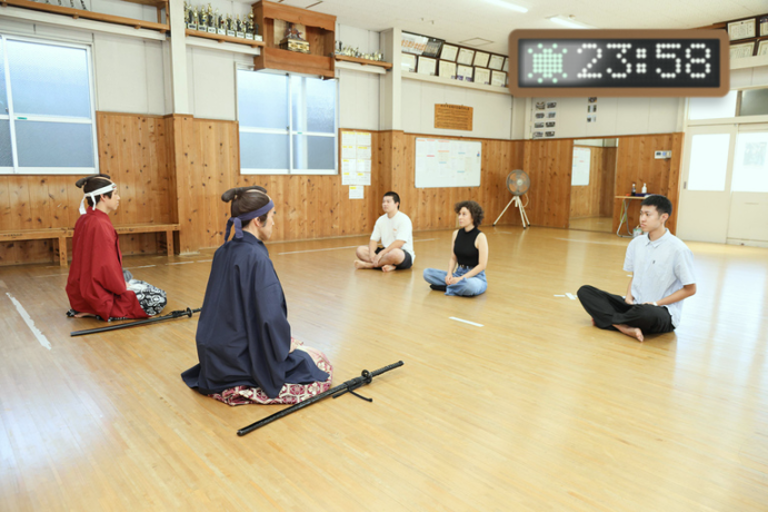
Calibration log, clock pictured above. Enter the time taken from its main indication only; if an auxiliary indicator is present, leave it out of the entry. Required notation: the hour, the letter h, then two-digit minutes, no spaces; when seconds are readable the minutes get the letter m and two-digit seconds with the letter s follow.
23h58
